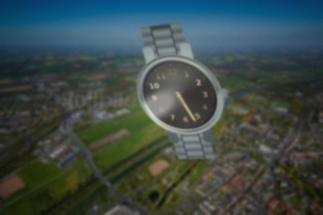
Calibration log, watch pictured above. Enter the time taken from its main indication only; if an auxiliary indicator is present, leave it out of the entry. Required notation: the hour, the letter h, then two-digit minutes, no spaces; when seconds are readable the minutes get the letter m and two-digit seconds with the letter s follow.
5h27
